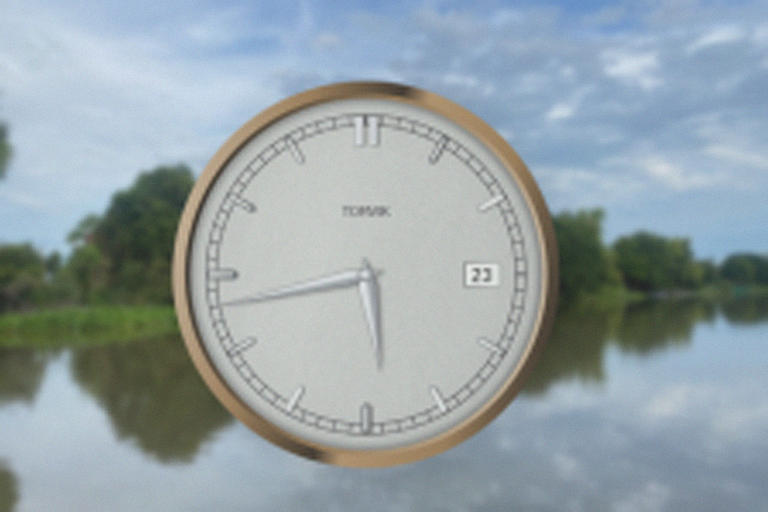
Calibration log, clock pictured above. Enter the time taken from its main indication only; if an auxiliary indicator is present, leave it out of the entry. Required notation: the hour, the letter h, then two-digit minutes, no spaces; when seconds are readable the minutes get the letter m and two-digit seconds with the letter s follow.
5h43
